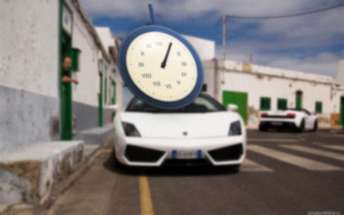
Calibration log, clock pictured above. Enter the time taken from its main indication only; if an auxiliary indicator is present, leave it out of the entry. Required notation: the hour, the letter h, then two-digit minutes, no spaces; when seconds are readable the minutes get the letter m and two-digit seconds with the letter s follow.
1h05
